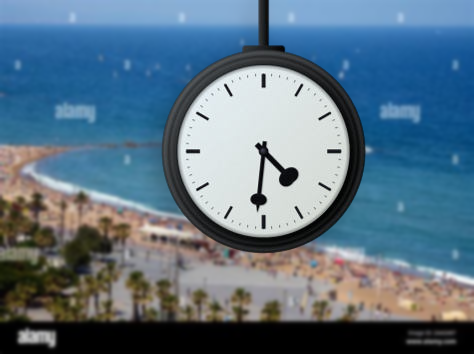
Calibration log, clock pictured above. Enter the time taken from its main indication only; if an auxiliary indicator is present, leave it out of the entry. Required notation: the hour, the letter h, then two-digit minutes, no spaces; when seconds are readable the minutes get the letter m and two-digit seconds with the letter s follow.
4h31
